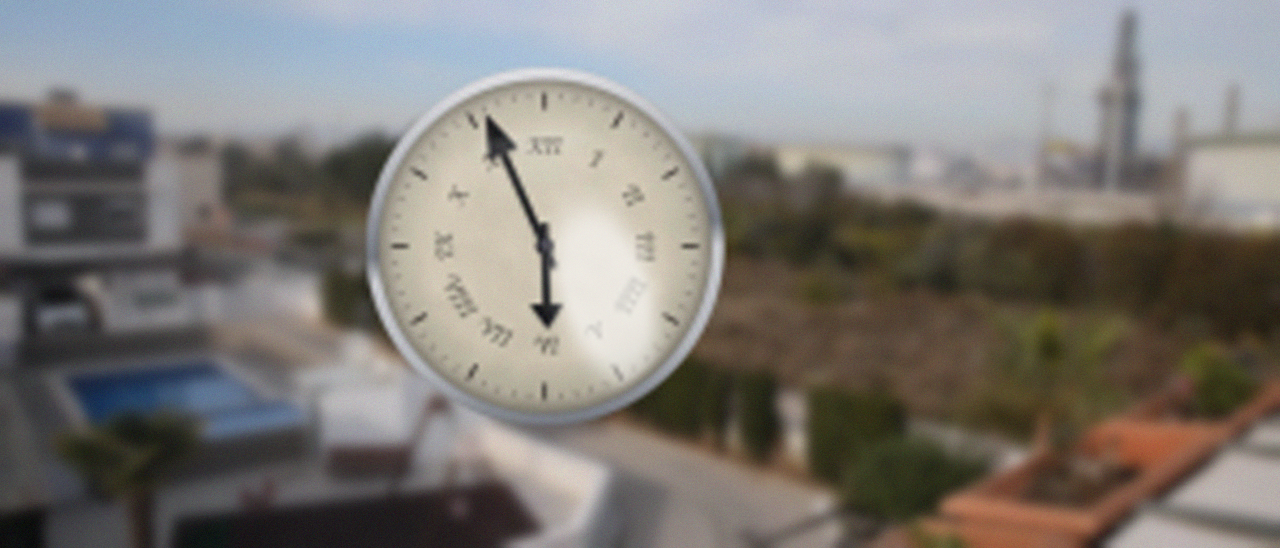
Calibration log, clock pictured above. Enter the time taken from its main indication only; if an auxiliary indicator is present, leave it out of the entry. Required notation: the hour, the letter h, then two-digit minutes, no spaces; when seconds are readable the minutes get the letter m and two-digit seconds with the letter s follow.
5h56
